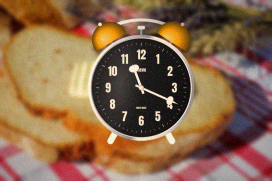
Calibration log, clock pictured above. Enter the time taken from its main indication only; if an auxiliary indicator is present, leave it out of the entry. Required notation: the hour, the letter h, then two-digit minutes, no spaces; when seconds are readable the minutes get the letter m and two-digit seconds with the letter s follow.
11h19
